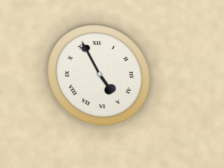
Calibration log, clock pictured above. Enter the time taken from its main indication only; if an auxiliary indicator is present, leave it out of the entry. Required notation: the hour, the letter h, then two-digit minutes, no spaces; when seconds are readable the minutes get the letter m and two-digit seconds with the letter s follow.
4h56
